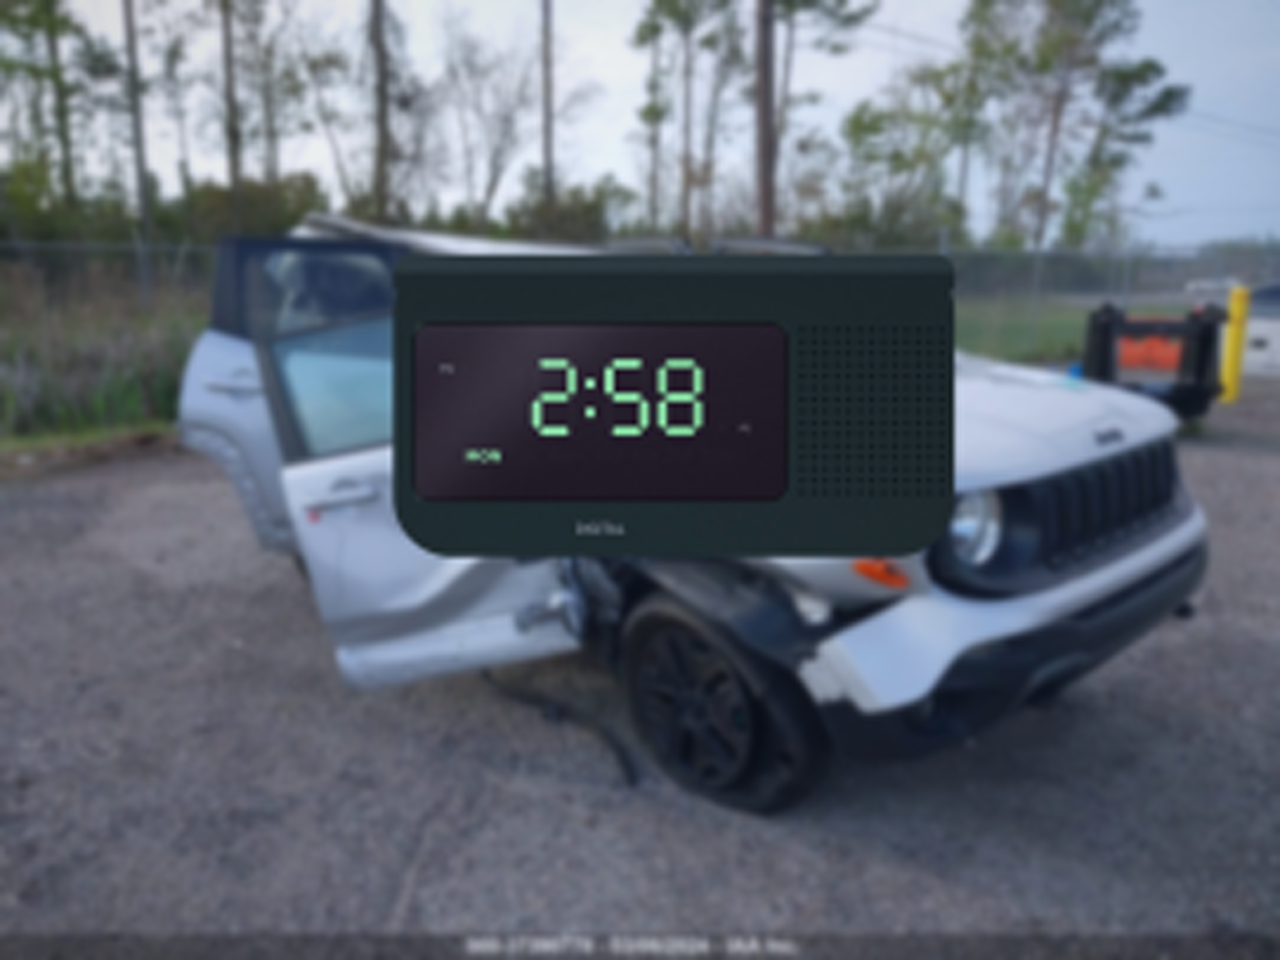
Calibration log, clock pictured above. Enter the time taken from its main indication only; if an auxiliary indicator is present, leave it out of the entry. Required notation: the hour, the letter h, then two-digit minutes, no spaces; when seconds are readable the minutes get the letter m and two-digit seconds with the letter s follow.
2h58
